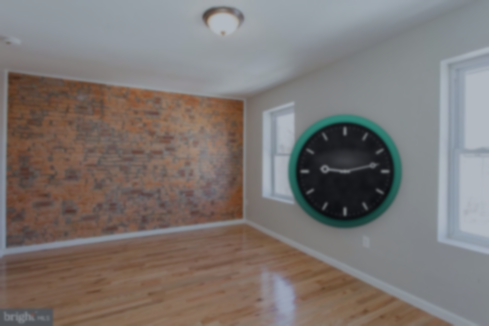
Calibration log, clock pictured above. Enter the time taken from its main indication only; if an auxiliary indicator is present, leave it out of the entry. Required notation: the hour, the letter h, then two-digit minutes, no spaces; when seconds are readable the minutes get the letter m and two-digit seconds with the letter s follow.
9h13
